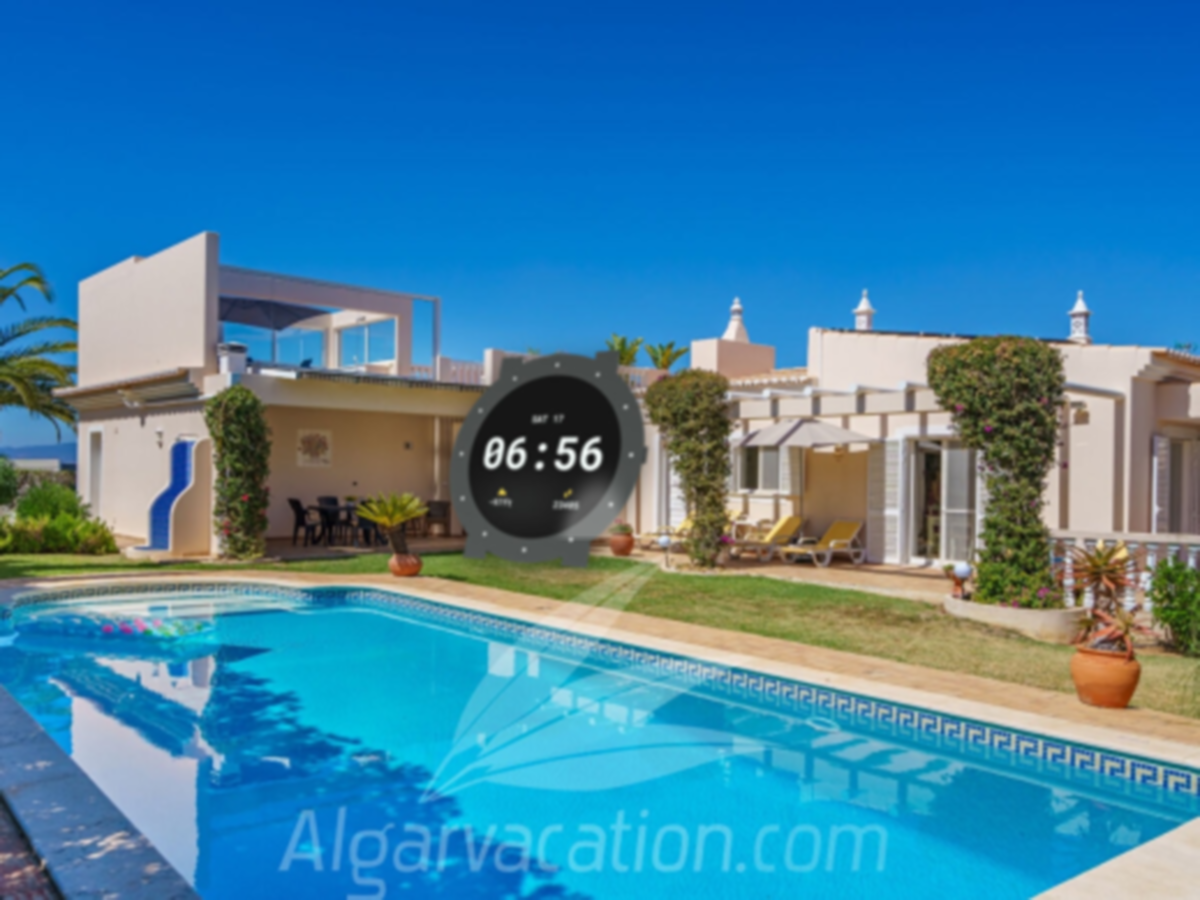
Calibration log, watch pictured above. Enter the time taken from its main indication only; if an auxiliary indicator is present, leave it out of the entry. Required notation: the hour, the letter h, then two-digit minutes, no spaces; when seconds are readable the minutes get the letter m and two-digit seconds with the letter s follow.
6h56
